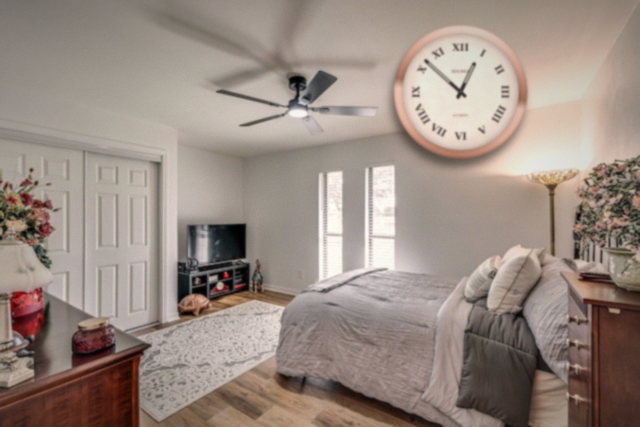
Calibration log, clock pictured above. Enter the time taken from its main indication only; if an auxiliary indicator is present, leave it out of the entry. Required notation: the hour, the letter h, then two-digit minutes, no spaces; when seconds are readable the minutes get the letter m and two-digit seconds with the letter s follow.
12h52
